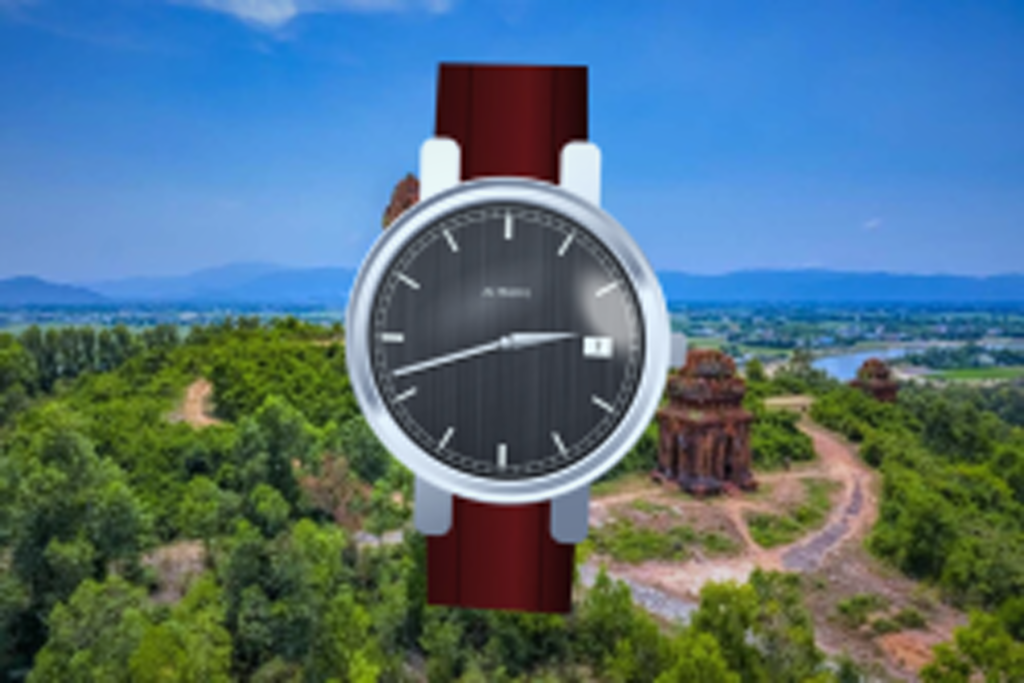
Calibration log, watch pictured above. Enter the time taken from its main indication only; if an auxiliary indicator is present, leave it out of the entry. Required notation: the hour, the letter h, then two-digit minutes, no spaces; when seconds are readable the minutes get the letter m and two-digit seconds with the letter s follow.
2h42
